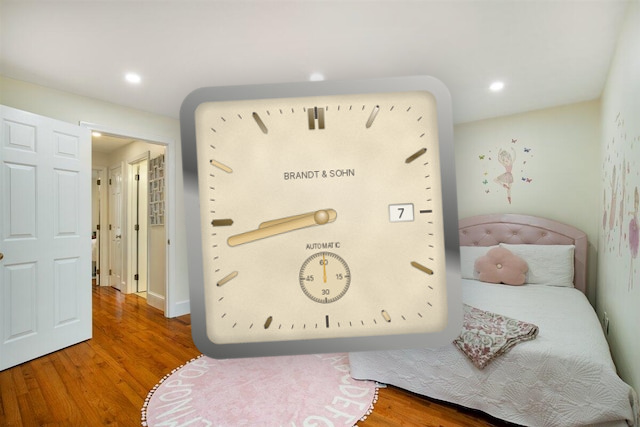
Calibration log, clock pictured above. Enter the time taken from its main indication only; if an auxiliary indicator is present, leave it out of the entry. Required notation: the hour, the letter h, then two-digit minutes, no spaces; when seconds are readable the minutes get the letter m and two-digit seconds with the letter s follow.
8h43
